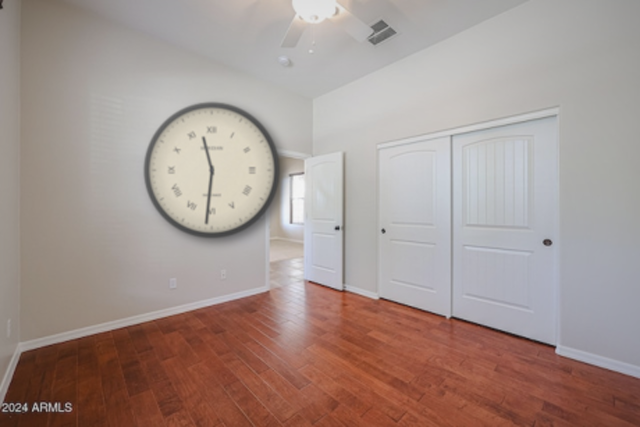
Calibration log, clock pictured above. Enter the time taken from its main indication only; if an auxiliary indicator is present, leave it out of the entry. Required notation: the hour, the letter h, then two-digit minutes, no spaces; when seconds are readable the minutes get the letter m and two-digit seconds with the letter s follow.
11h31
